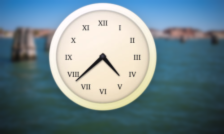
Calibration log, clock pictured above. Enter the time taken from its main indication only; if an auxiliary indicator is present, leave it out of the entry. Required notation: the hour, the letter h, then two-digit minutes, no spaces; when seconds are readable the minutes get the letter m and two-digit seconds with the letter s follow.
4h38
